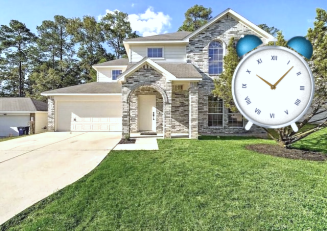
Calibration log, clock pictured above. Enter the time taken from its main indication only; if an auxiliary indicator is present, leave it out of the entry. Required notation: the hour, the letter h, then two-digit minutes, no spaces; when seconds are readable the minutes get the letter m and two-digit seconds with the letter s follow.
10h07
